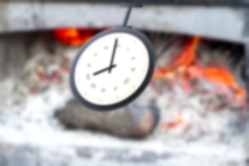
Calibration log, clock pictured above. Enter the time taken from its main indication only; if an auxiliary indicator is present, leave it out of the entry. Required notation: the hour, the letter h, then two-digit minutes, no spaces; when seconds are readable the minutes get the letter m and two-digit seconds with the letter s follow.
7h59
